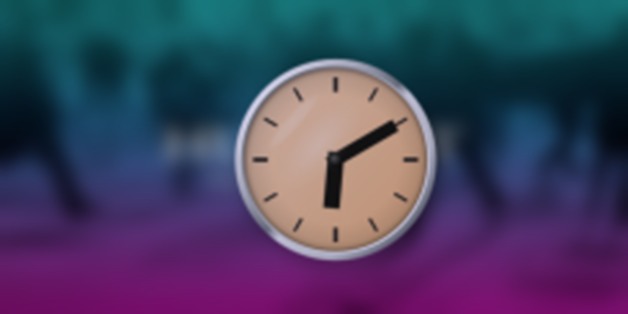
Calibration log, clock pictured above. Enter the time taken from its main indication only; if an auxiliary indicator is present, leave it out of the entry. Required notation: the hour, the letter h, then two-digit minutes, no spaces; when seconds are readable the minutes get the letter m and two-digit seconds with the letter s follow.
6h10
